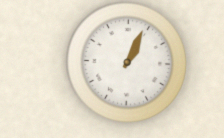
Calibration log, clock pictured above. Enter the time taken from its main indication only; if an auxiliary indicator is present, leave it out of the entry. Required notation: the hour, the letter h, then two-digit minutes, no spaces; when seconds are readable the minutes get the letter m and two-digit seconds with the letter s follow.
1h04
